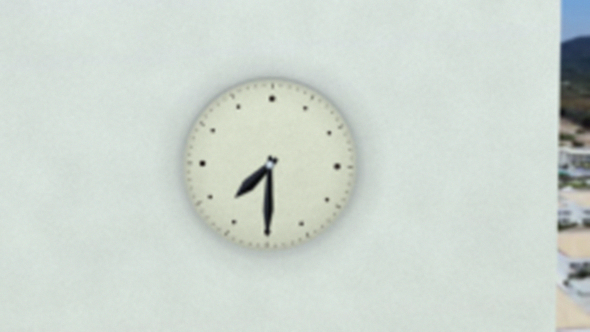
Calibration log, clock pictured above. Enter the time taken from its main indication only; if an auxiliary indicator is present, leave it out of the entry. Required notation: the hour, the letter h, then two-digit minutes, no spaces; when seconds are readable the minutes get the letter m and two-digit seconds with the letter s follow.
7h30
